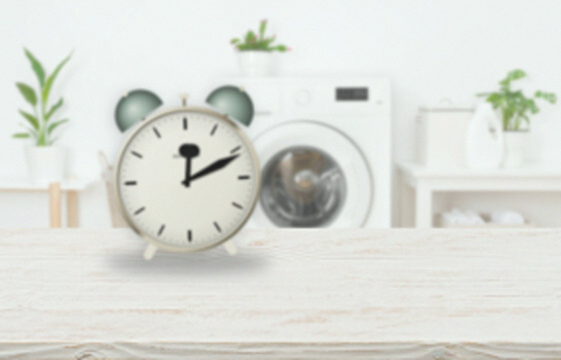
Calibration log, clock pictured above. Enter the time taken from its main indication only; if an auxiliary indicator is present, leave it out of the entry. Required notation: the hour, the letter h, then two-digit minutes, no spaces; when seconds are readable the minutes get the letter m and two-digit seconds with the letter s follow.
12h11
